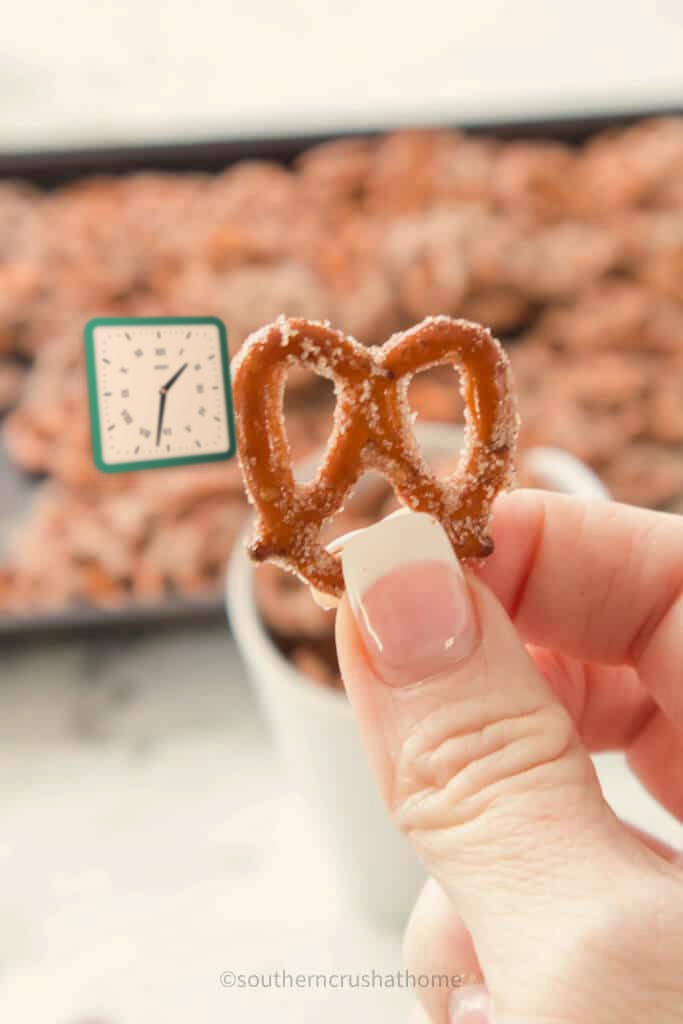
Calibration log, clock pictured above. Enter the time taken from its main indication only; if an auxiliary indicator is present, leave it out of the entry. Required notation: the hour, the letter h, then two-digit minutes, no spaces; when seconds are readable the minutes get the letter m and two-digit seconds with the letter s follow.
1h32
